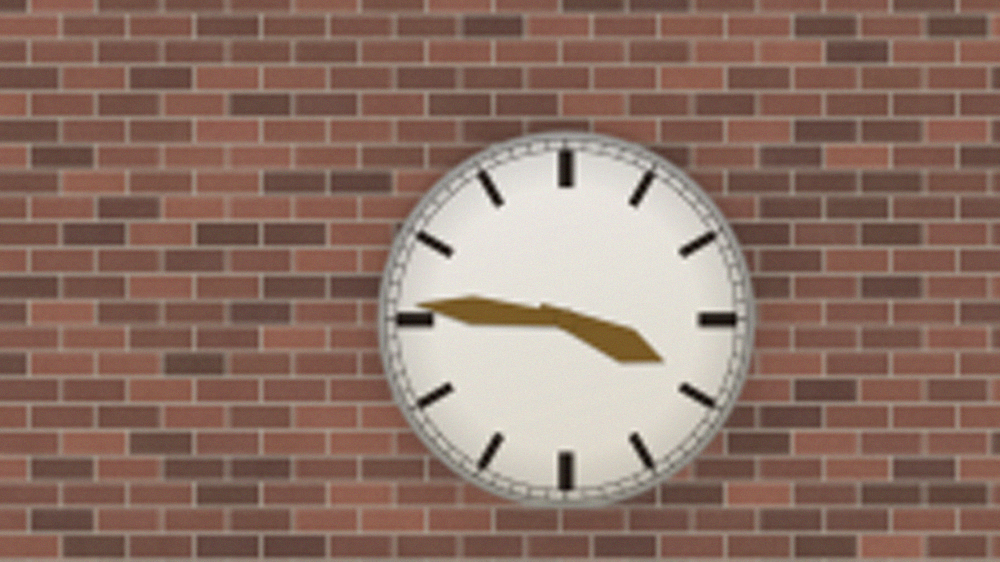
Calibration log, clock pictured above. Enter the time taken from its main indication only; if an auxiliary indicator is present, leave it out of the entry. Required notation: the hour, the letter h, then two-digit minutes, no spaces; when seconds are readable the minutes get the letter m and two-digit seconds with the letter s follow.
3h46
